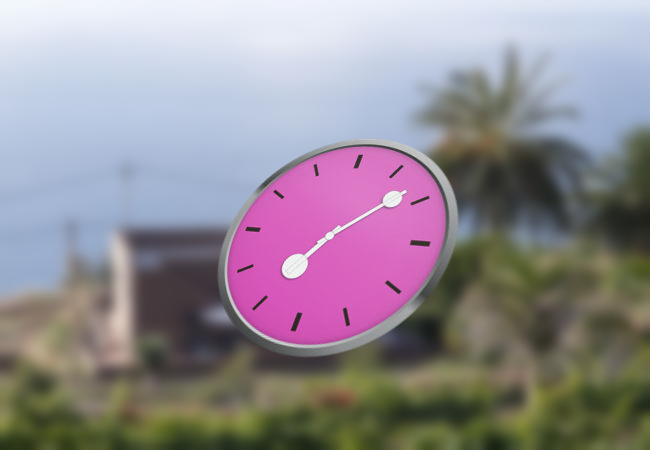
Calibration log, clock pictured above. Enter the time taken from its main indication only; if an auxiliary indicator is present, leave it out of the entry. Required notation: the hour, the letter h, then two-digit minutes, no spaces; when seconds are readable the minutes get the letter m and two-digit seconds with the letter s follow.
7h08
